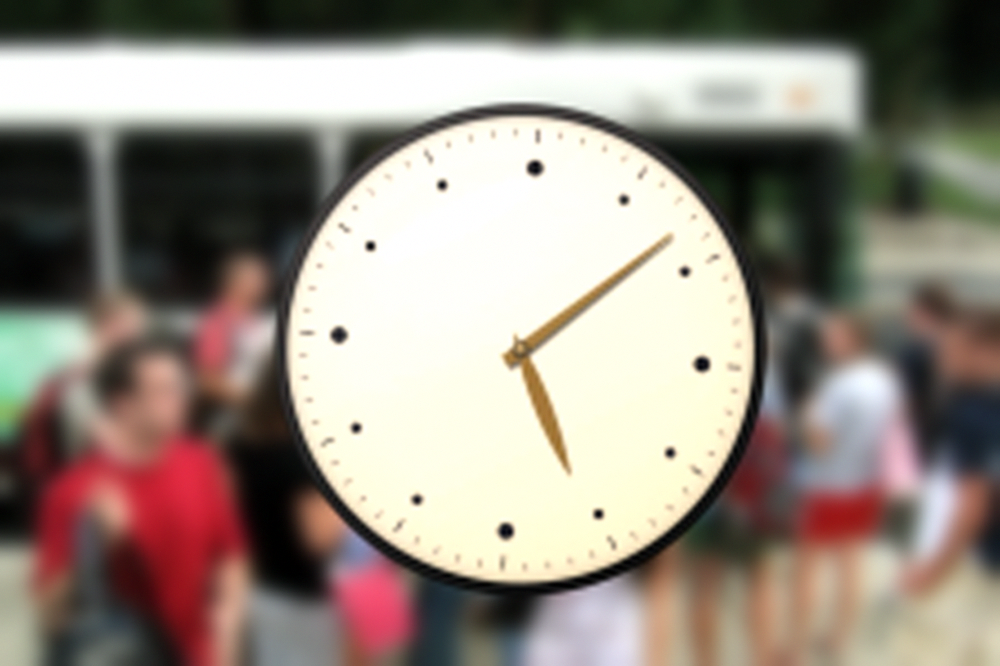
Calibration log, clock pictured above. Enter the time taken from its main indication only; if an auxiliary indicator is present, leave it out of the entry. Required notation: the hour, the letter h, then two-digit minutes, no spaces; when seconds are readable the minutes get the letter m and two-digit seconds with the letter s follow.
5h08
